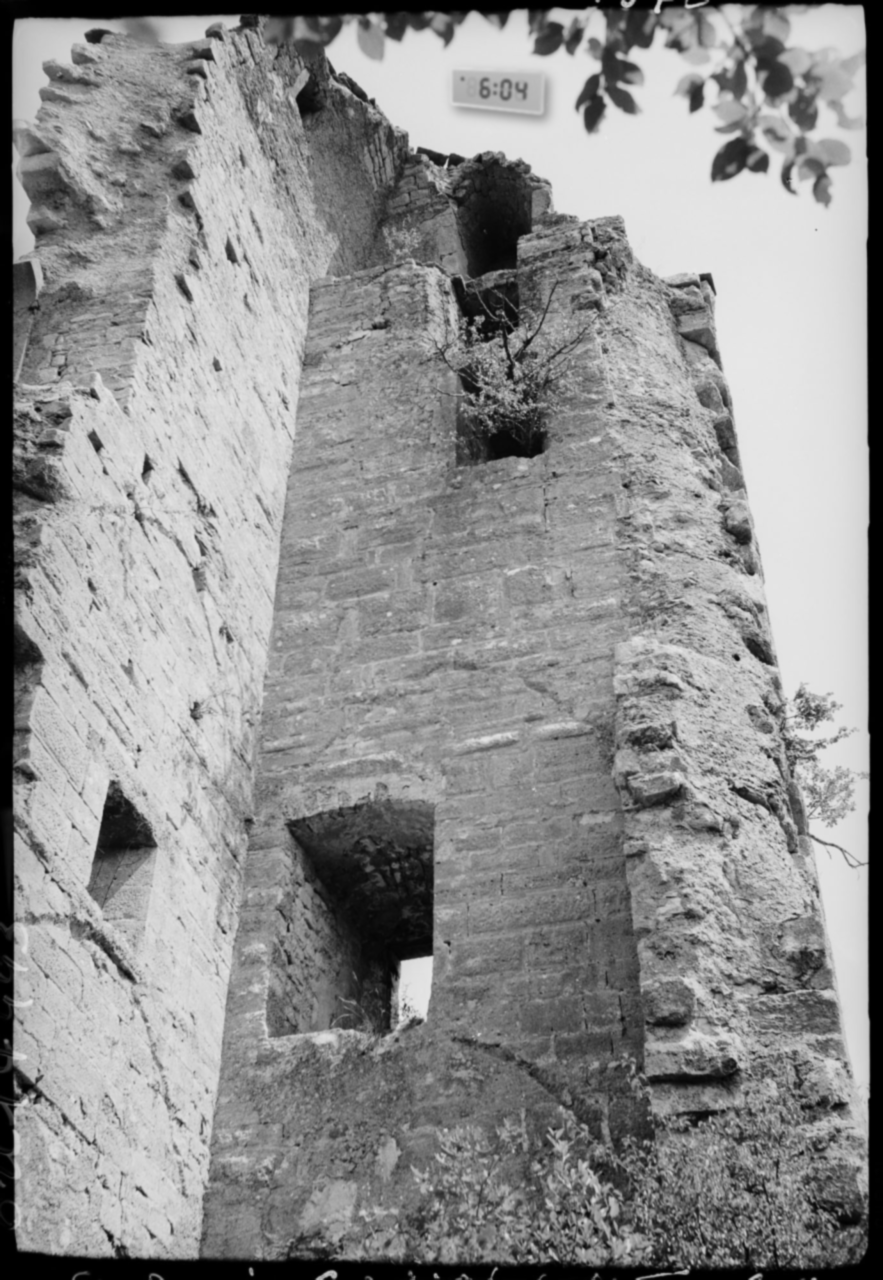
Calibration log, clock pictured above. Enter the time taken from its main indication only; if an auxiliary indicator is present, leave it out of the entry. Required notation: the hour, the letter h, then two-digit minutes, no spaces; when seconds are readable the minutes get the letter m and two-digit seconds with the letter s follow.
6h04
